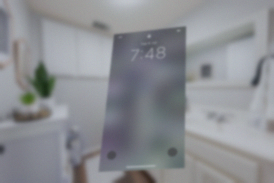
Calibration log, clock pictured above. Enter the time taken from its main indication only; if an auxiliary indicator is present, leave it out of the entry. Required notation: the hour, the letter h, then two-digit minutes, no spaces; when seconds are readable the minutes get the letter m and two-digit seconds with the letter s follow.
7h48
